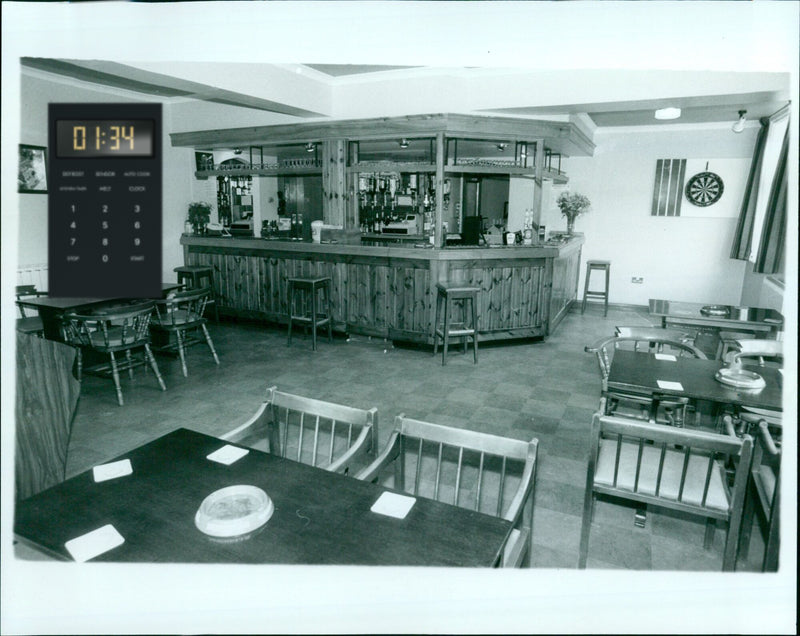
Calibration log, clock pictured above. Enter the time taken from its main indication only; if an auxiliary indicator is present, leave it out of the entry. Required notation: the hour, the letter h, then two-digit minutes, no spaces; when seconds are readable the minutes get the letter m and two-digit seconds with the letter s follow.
1h34
